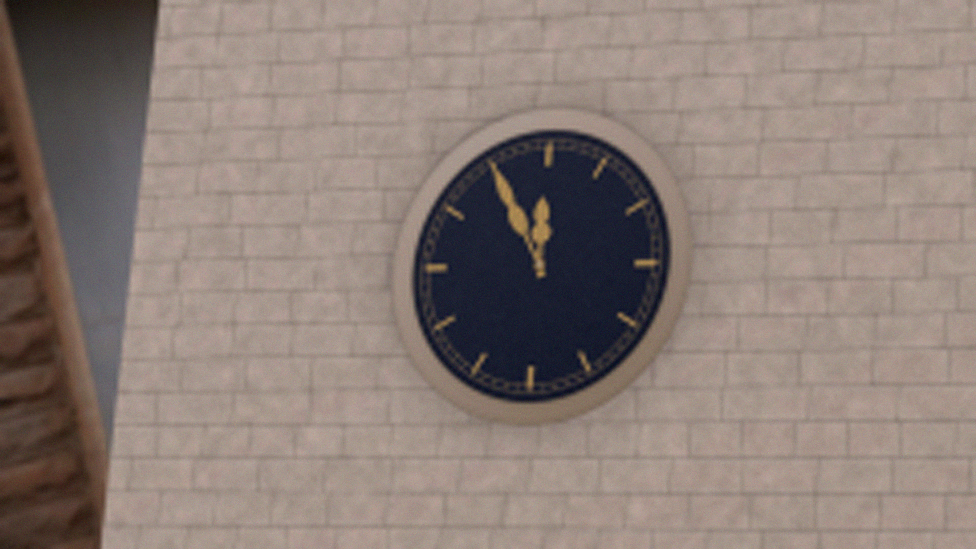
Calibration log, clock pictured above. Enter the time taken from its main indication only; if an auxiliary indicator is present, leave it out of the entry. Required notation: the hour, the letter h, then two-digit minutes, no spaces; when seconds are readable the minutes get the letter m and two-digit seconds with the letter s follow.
11h55
